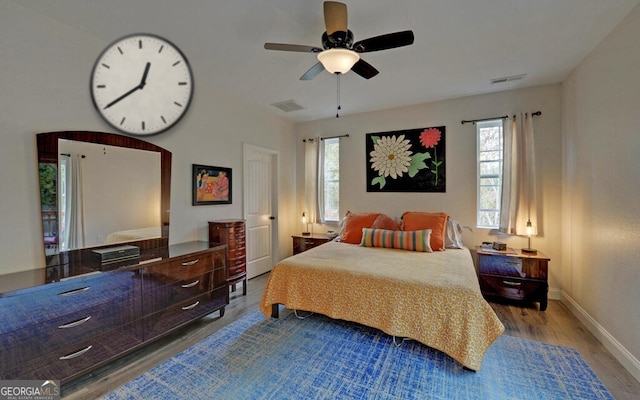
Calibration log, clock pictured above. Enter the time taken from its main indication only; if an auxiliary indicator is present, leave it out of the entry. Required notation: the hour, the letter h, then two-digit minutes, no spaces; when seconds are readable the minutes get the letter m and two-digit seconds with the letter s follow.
12h40
